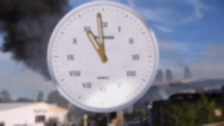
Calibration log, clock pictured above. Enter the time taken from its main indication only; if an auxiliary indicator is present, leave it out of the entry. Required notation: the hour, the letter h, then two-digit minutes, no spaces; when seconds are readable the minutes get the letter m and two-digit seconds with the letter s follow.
10h59
